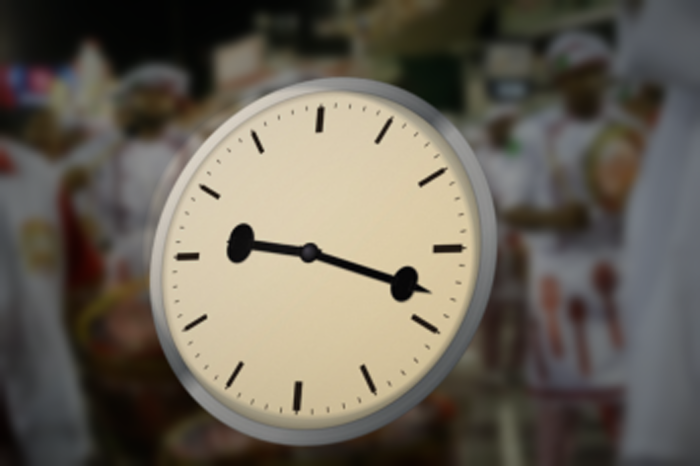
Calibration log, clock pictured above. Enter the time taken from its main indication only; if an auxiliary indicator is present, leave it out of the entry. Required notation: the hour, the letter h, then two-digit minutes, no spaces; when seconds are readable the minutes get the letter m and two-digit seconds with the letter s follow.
9h18
